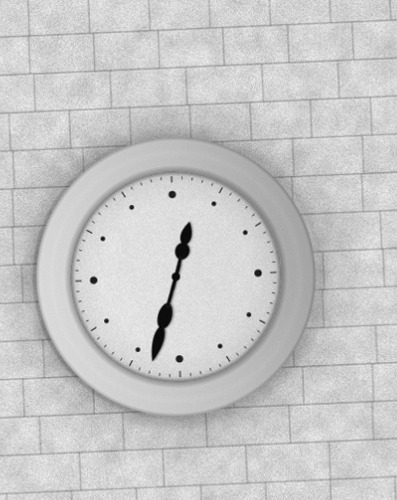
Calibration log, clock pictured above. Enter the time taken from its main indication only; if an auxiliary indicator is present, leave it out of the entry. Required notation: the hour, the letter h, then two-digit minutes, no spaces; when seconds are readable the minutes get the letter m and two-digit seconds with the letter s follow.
12h33
